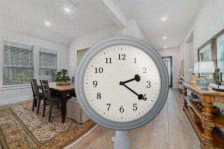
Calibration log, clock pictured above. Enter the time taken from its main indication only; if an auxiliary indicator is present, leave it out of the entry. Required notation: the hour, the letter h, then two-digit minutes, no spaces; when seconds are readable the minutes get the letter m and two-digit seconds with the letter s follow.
2h21
